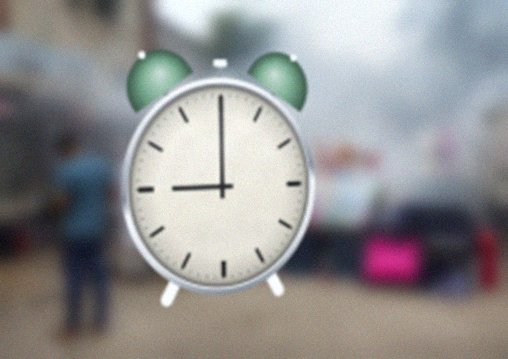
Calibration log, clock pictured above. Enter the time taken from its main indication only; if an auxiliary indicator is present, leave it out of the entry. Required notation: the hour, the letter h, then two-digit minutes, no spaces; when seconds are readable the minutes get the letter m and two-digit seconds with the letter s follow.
9h00
